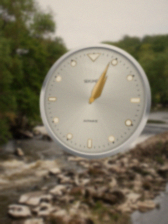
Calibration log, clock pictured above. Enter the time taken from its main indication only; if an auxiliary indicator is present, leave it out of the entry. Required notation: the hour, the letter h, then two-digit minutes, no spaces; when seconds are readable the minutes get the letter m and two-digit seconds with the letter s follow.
1h04
